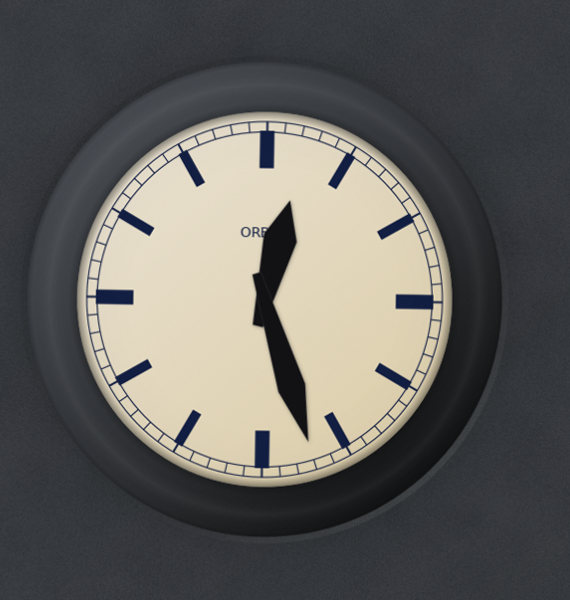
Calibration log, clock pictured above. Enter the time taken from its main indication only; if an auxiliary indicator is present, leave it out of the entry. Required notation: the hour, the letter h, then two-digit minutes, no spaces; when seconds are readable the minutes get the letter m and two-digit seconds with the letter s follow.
12h27
